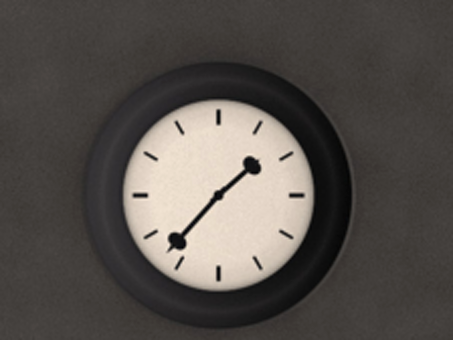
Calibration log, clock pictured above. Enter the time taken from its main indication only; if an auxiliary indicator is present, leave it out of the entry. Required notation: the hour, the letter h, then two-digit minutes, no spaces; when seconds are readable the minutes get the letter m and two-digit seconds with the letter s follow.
1h37
